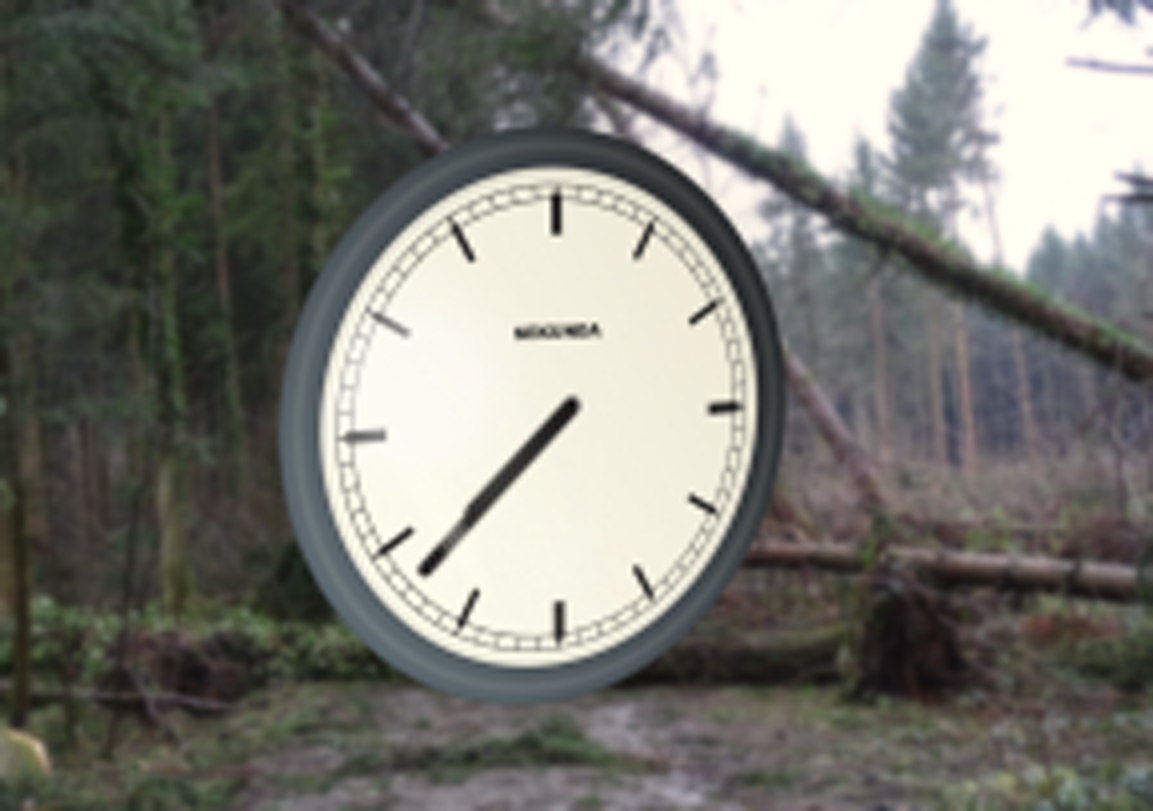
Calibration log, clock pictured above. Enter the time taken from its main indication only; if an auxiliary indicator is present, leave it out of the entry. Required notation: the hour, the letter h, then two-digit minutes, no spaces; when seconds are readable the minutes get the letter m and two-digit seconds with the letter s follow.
7h38
